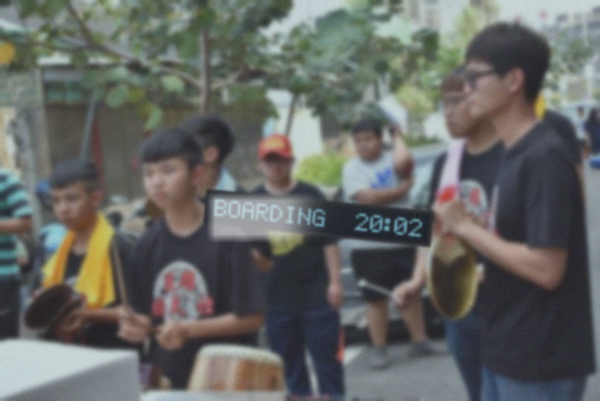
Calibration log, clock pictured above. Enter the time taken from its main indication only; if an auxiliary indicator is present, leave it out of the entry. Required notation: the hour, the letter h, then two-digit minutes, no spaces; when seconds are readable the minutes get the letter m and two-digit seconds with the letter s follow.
20h02
